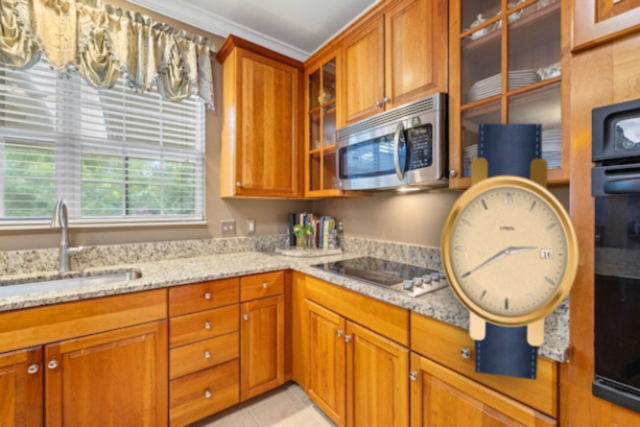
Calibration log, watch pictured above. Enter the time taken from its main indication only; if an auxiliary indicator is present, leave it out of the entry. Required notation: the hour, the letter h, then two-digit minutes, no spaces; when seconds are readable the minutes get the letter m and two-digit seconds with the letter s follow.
2h40
